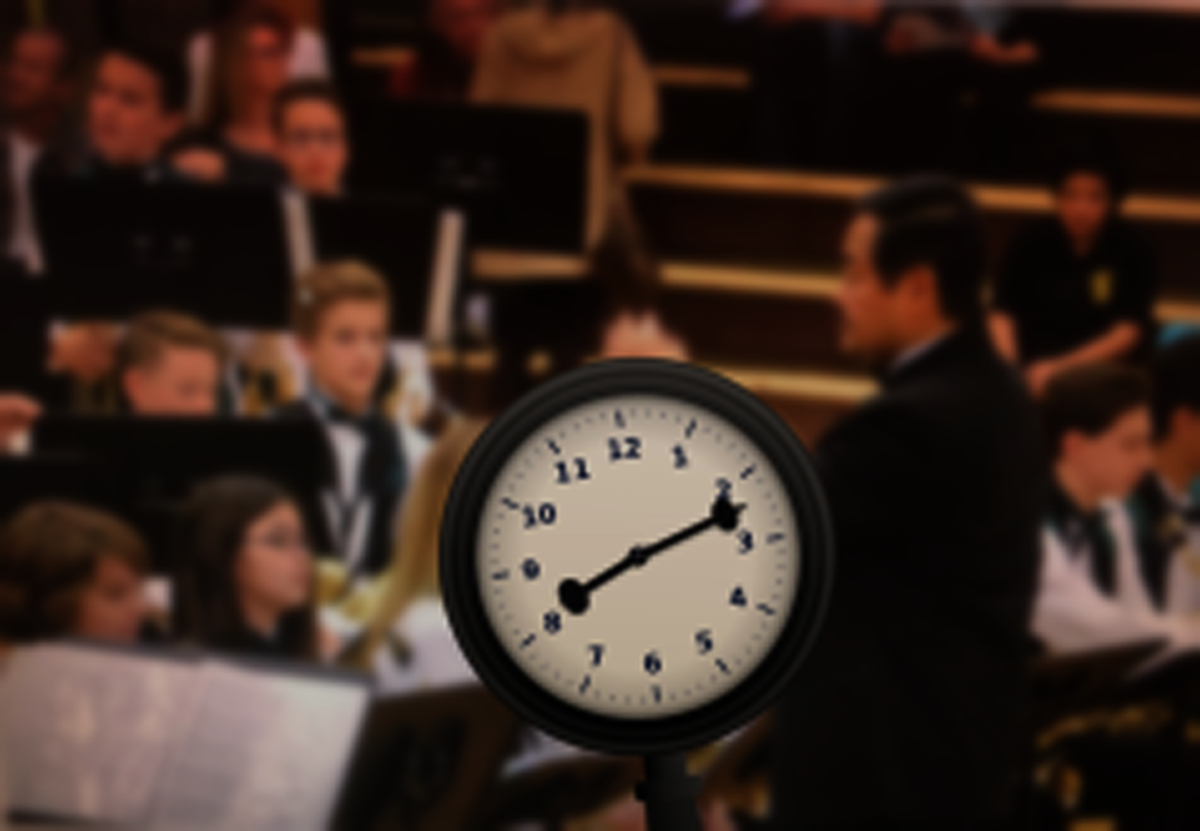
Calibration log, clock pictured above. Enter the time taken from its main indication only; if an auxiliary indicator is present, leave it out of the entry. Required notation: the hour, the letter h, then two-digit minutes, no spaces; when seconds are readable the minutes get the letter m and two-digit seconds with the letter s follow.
8h12
